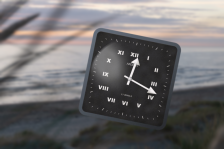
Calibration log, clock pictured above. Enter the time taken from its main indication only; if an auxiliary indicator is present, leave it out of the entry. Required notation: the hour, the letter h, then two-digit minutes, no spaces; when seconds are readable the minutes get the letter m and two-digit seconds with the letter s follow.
12h18
